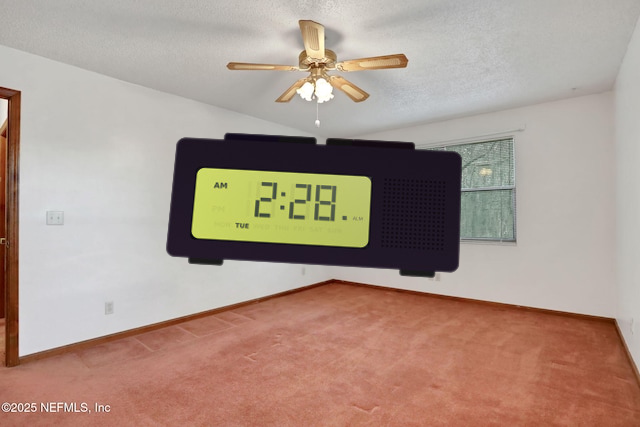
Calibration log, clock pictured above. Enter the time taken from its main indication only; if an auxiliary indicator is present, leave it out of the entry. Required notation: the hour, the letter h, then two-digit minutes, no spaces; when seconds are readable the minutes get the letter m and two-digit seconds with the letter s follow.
2h28
